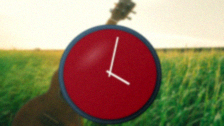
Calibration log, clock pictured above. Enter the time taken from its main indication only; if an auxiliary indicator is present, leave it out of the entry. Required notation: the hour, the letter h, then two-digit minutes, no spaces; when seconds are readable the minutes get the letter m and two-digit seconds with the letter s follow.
4h02
